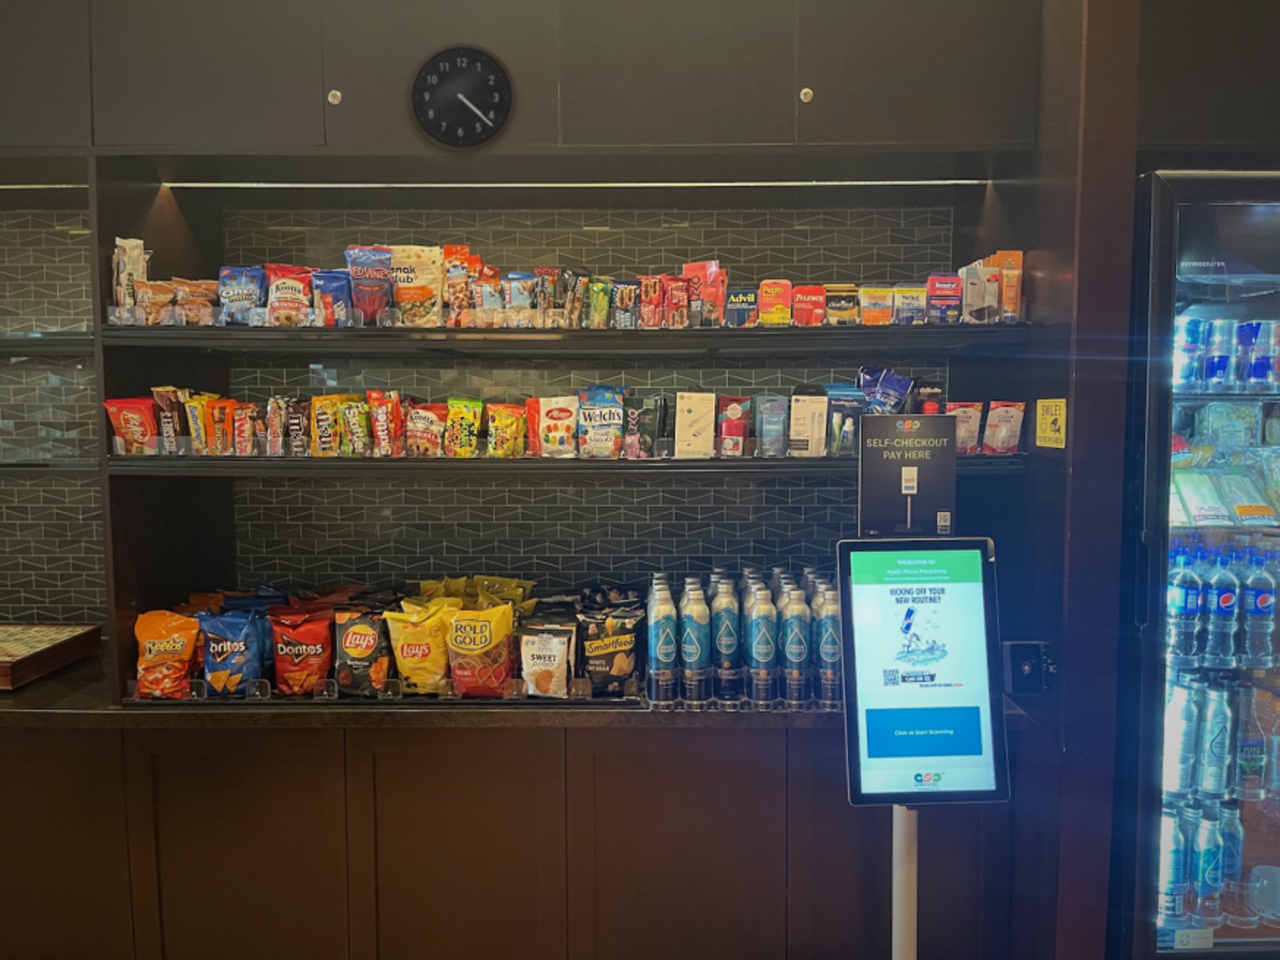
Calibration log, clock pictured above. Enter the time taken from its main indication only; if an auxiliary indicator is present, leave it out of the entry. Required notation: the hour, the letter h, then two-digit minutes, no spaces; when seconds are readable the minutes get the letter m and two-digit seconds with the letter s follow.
4h22
